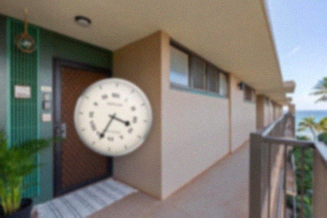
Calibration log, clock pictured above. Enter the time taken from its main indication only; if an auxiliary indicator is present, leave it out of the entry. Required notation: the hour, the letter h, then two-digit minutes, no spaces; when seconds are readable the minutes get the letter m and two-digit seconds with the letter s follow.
3h34
